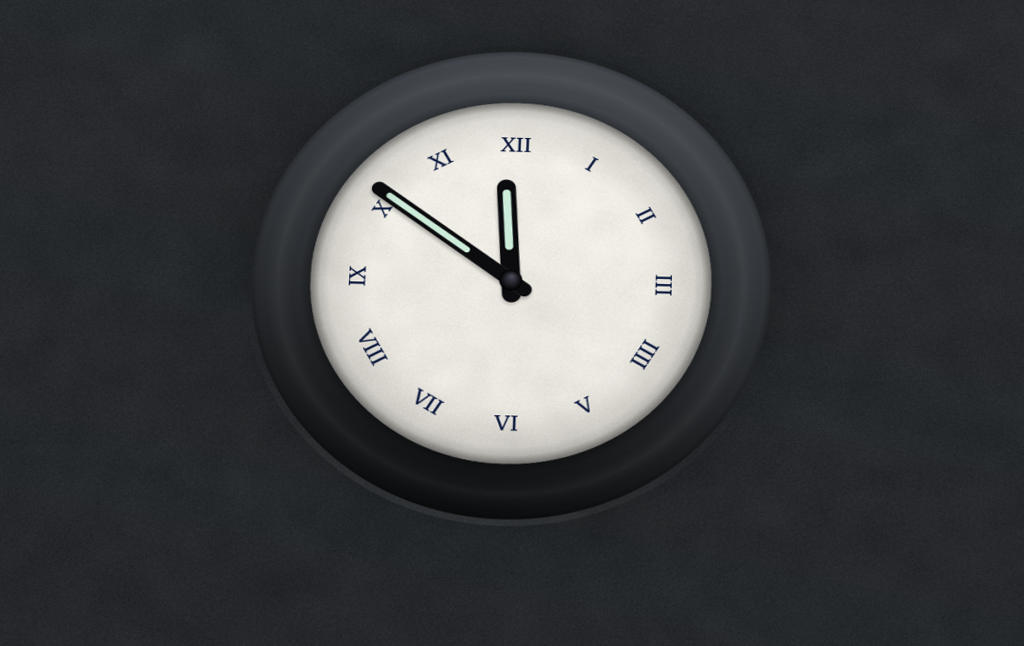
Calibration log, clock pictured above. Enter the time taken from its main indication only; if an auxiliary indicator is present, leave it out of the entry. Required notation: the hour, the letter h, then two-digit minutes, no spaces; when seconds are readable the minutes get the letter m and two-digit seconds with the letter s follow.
11h51
